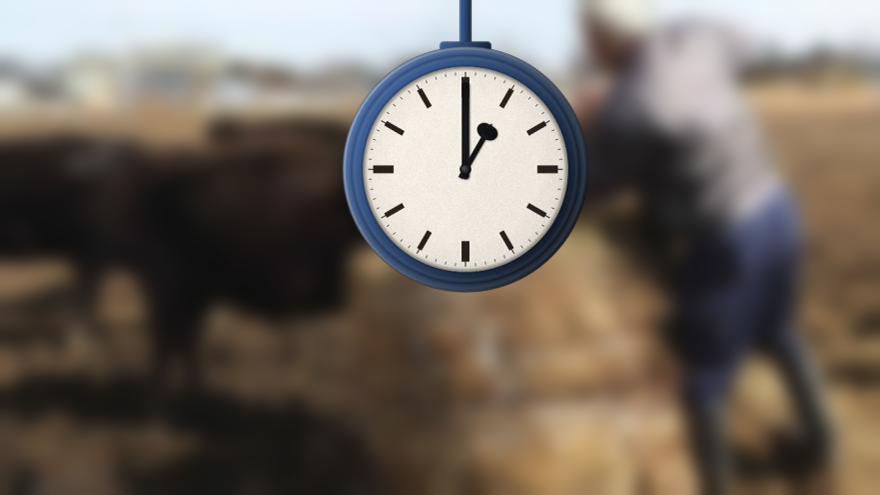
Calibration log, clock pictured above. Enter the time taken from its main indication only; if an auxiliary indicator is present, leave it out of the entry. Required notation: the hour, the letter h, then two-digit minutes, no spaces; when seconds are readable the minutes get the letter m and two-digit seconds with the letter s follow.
1h00
